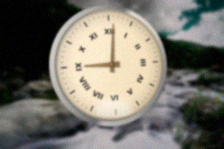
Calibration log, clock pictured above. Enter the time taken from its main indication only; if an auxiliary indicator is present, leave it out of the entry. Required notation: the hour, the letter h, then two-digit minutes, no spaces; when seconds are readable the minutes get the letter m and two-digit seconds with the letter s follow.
9h01
